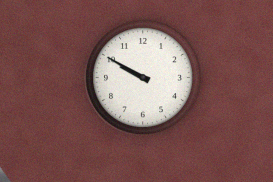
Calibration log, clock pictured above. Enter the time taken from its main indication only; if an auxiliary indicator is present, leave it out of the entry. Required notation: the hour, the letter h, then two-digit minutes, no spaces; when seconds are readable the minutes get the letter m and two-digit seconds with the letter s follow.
9h50
